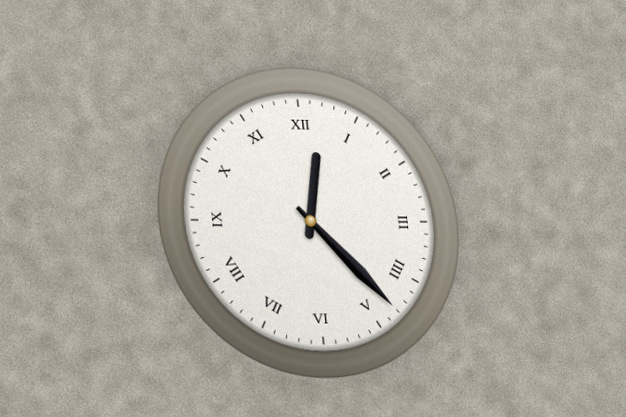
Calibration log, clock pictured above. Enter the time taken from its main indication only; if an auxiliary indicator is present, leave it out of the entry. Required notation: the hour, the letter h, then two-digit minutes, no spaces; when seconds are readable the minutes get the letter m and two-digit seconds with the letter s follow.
12h23
